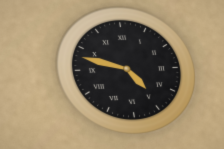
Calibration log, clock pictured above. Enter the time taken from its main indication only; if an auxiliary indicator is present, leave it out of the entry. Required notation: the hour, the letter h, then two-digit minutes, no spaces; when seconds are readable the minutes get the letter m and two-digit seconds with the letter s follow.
4h48
